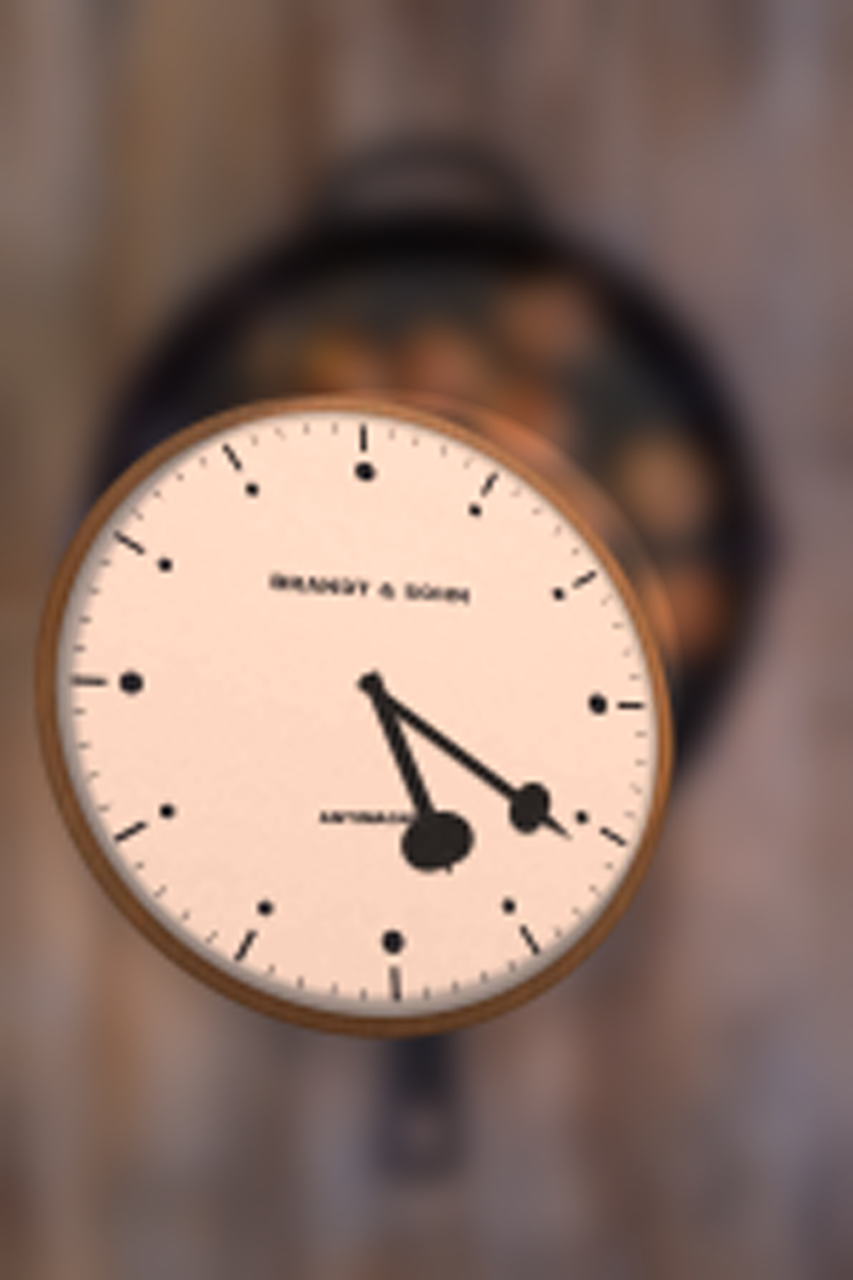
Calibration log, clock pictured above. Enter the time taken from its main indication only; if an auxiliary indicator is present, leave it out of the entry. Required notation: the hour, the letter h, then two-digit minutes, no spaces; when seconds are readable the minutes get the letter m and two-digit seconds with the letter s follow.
5h21
